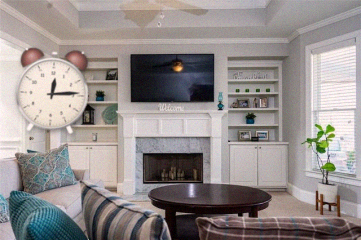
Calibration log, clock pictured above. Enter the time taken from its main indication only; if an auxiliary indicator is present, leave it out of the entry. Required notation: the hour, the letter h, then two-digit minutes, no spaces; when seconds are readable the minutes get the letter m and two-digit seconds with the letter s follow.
12h14
